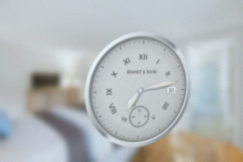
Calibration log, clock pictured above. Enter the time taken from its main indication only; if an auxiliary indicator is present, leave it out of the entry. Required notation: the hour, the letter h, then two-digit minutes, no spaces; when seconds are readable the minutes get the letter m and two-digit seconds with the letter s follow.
7h13
